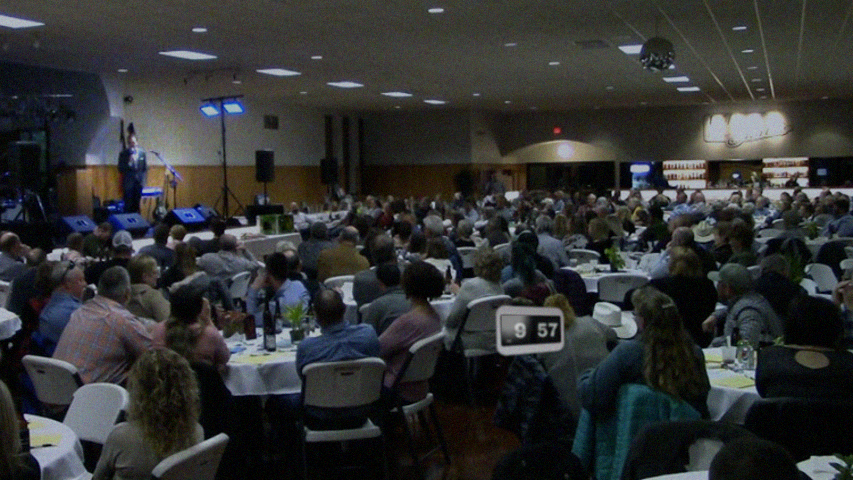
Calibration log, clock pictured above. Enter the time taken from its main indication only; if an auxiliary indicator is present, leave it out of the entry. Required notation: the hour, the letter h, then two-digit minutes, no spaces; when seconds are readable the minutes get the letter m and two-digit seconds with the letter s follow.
9h57
